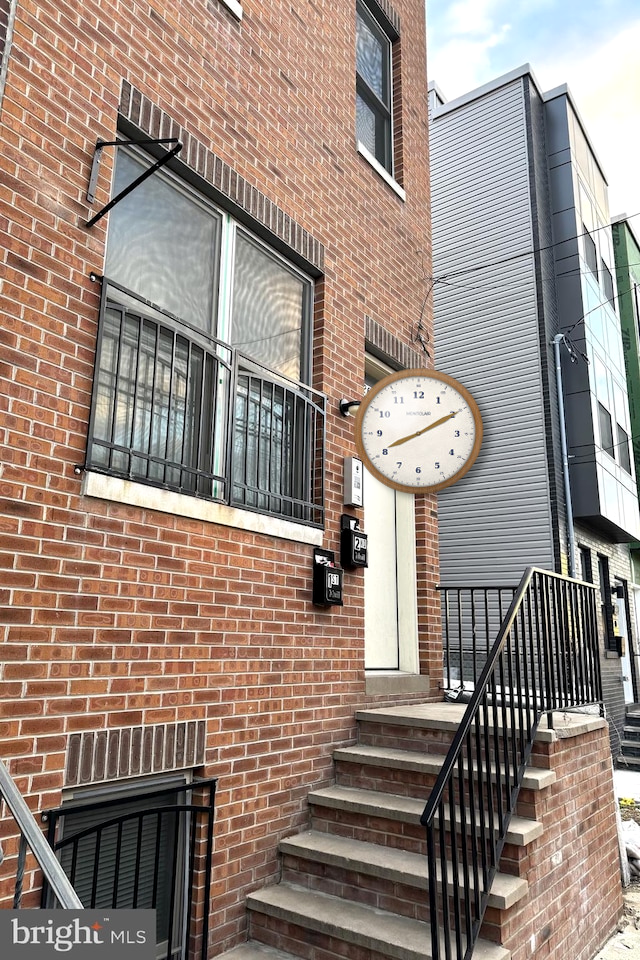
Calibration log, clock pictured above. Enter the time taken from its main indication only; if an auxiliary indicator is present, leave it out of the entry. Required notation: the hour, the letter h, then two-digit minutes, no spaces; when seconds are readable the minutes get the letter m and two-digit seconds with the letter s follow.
8h10
